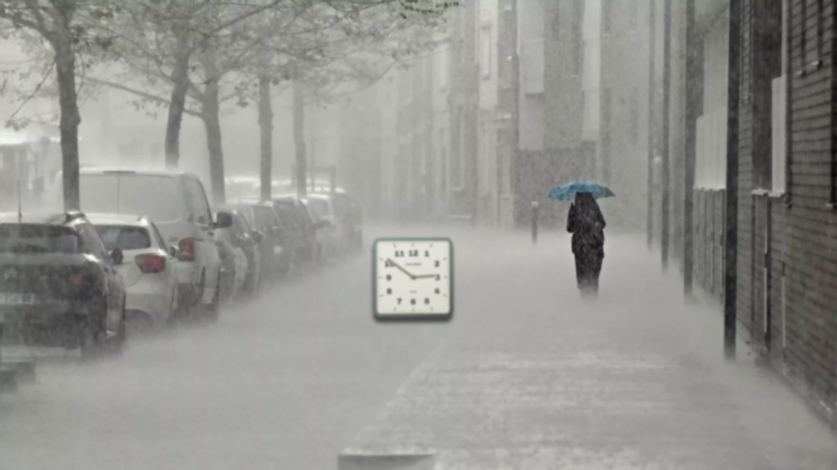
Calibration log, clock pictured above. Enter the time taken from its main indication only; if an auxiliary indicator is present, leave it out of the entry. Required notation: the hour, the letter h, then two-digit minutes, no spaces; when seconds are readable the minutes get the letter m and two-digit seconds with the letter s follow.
2h51
